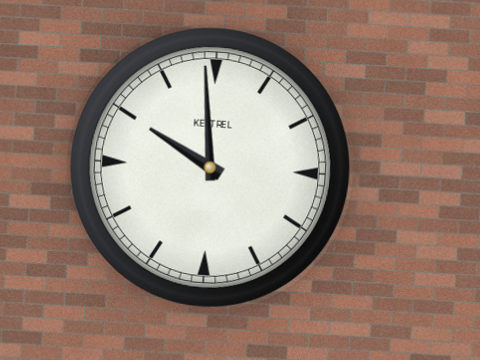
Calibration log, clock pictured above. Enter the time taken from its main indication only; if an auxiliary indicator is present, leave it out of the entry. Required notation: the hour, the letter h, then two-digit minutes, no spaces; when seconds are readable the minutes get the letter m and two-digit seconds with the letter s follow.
9h59
